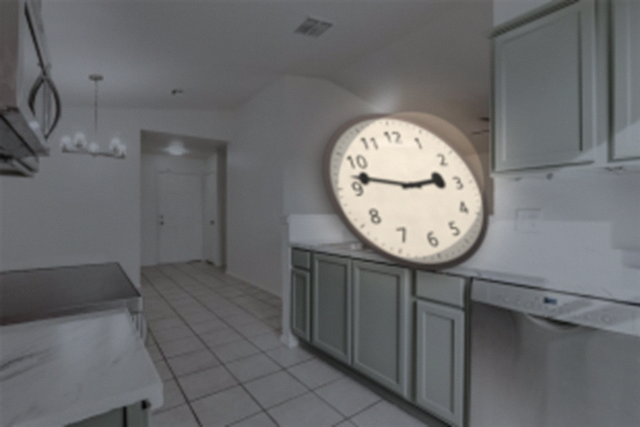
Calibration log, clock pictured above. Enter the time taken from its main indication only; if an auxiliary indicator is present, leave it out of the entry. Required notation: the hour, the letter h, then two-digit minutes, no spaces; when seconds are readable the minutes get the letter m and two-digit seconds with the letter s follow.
2h47
